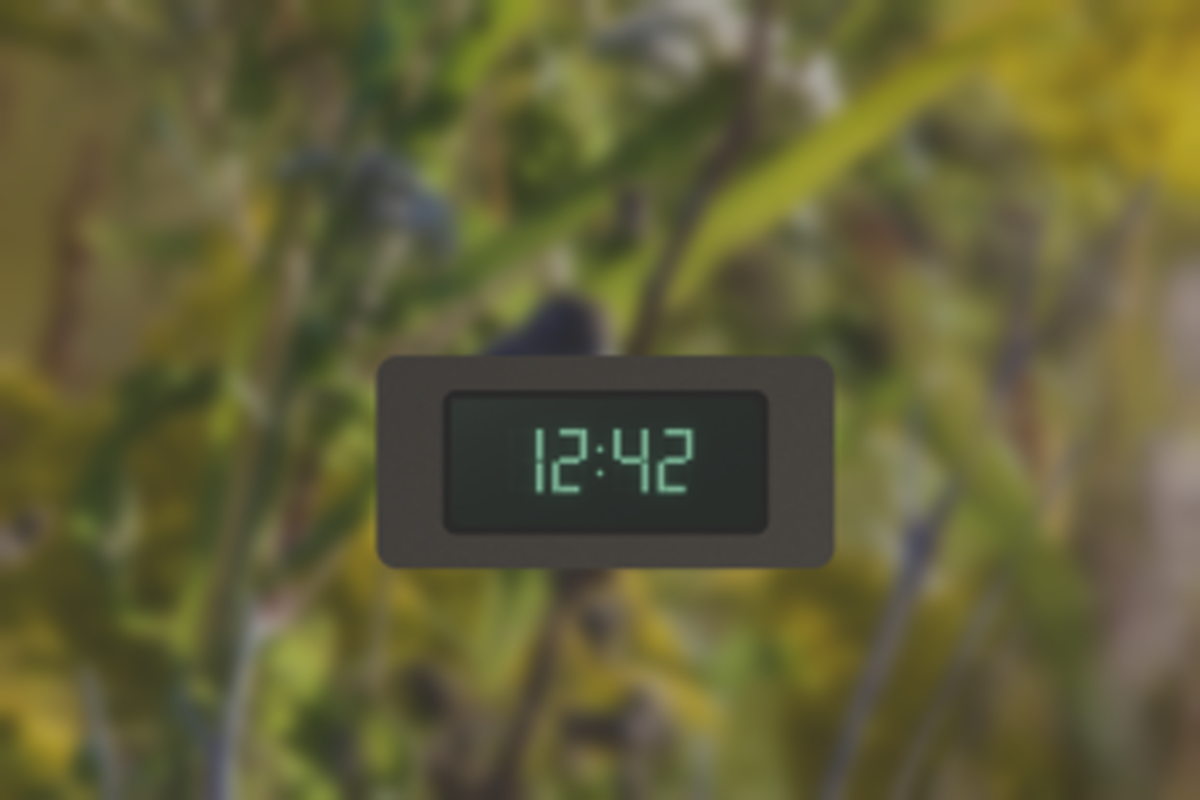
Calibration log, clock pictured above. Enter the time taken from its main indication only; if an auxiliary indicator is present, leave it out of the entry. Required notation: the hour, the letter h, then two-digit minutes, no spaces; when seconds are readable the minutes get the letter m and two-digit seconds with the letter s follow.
12h42
